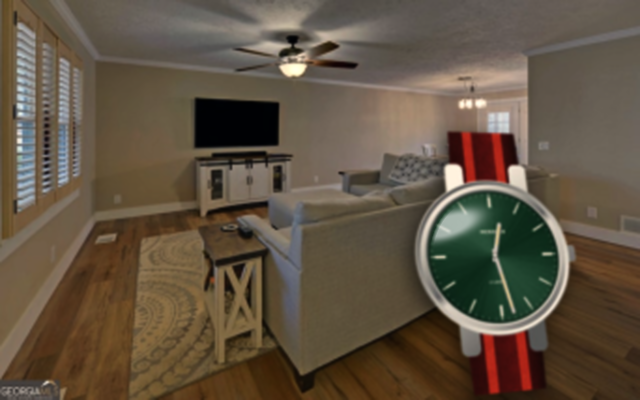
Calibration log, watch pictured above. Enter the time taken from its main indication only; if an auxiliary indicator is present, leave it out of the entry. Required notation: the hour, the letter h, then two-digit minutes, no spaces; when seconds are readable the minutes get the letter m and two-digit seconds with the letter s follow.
12h28
